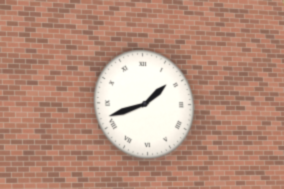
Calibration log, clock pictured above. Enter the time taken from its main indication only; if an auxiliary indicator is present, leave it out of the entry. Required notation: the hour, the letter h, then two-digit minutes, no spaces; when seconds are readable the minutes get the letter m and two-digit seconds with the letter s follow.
1h42
